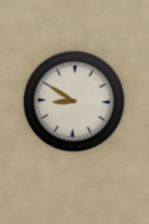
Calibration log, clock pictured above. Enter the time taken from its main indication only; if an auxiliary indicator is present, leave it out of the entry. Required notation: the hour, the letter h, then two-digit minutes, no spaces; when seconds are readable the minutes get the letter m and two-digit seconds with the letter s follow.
8h50
